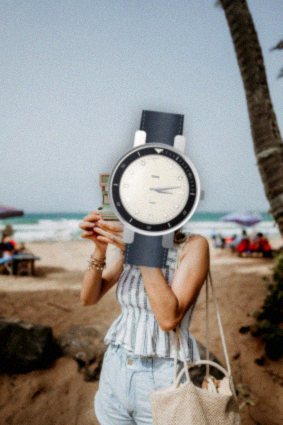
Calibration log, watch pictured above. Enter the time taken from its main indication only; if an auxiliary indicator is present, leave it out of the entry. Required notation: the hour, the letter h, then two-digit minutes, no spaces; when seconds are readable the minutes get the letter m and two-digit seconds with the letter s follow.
3h13
